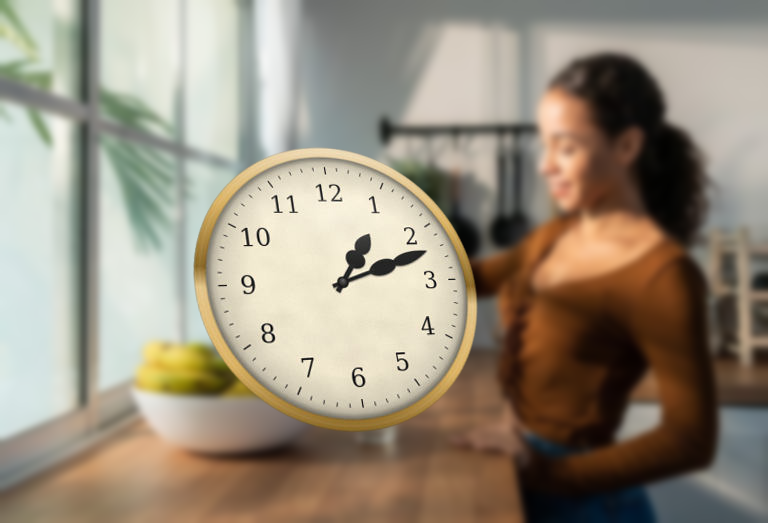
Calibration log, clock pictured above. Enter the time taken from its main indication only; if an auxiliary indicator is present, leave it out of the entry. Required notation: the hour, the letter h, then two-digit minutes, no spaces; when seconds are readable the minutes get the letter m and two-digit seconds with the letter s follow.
1h12
